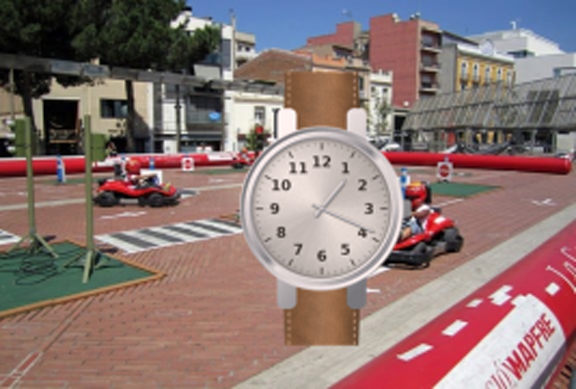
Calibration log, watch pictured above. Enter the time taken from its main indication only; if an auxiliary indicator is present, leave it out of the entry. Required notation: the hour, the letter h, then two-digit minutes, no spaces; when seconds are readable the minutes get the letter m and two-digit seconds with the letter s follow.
1h19
